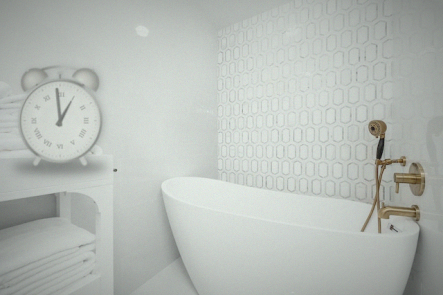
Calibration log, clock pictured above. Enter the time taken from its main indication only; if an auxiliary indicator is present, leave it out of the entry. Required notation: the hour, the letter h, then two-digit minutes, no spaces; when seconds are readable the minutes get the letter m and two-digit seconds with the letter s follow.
12h59
